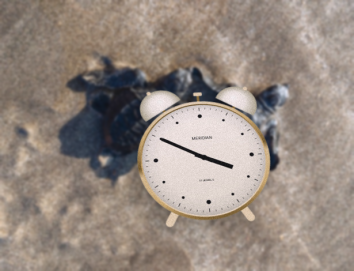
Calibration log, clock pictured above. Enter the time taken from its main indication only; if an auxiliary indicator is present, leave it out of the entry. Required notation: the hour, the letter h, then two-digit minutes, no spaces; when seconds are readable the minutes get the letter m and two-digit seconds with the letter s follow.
3h50
